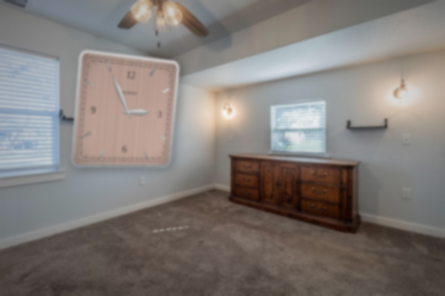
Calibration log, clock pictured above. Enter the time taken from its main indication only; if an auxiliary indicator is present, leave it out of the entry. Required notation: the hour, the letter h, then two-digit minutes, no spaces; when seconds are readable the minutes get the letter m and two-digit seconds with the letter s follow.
2h55
